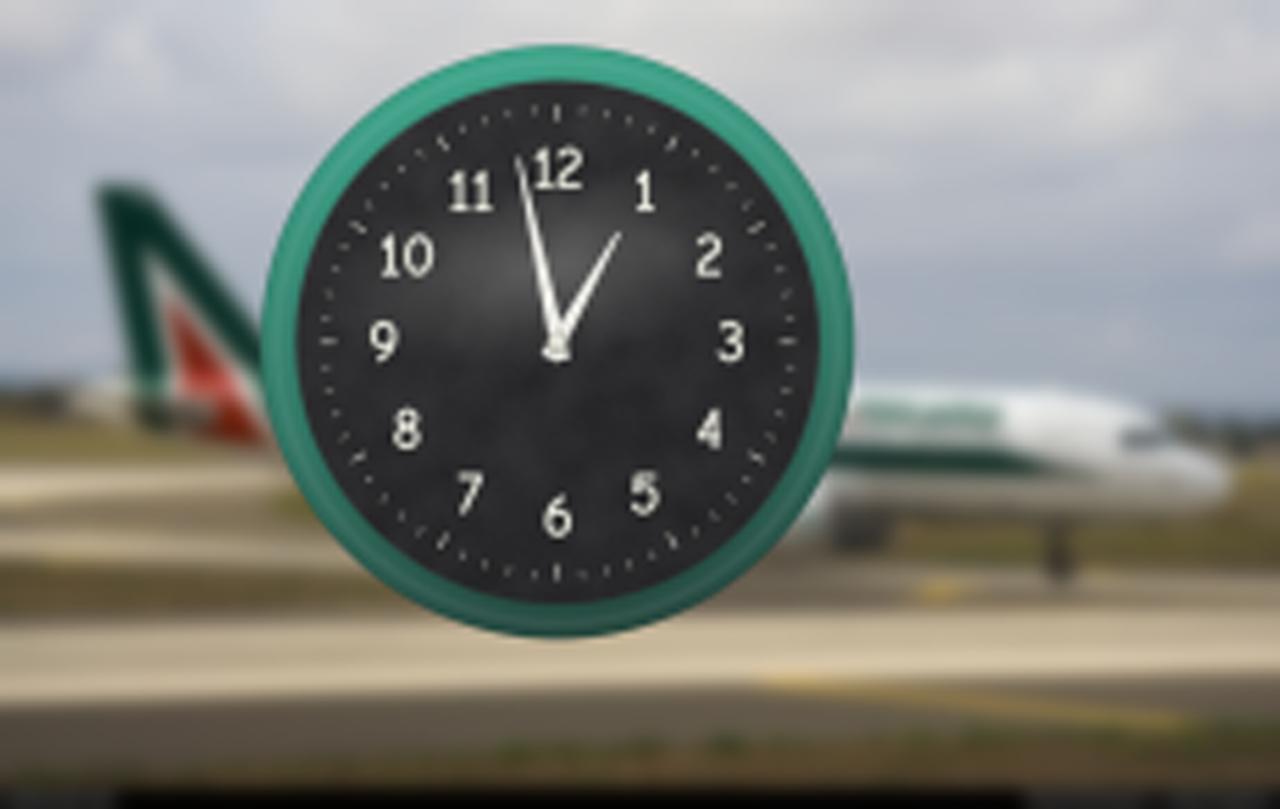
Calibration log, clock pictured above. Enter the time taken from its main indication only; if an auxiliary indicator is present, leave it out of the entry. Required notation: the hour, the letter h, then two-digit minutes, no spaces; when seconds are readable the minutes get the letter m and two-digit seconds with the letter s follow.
12h58
